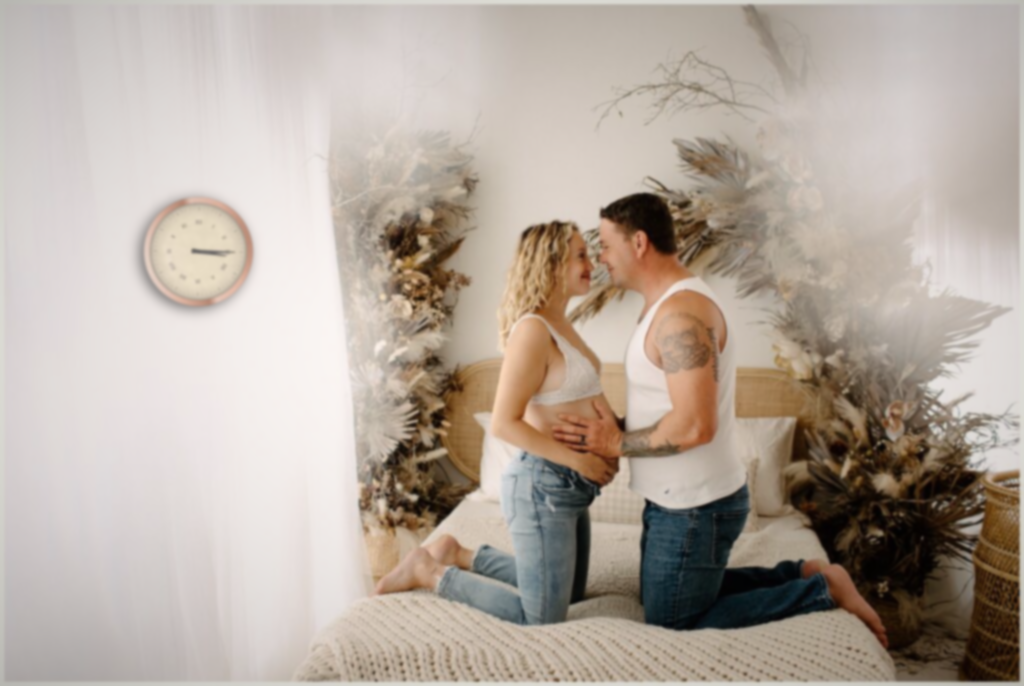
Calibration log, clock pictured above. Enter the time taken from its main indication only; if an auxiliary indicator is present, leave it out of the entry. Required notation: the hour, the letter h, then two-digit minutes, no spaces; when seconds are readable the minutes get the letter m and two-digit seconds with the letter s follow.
3h15
